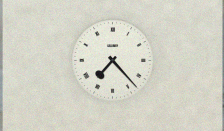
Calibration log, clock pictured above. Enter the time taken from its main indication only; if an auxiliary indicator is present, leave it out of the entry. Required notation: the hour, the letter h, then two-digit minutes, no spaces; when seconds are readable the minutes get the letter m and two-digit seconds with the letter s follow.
7h23
